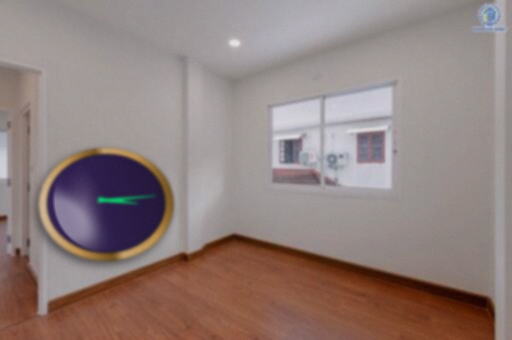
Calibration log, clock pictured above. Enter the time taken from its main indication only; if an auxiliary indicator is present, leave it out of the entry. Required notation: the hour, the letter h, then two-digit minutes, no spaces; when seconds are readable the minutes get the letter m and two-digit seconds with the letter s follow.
3h14
